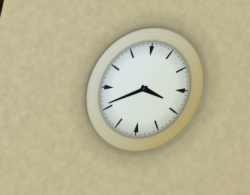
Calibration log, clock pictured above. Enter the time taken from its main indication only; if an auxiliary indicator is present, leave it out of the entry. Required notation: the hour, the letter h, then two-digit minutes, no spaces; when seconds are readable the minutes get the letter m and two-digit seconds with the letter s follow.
3h41
